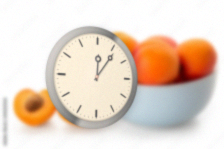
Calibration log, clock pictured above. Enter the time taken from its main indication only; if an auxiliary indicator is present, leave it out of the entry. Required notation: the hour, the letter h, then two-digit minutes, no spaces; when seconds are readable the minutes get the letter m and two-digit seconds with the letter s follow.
12h06
